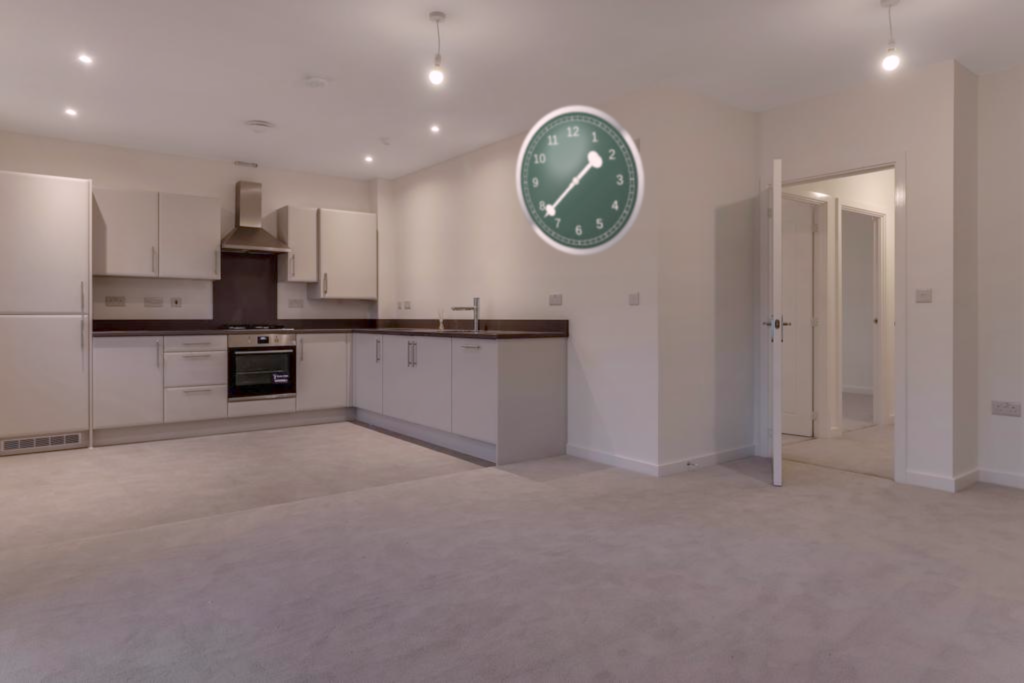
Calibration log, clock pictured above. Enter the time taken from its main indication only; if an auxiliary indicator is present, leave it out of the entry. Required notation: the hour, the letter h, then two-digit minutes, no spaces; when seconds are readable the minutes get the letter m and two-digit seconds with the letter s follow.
1h38
